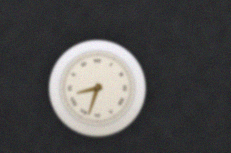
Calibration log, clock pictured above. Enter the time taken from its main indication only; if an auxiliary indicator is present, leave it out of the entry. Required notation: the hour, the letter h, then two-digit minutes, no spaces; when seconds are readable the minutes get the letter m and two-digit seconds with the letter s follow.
8h33
